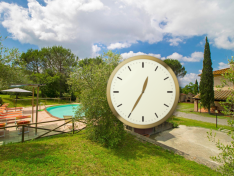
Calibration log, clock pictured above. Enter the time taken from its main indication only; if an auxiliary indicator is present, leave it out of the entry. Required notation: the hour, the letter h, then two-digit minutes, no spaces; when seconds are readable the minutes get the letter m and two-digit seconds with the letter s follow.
12h35
